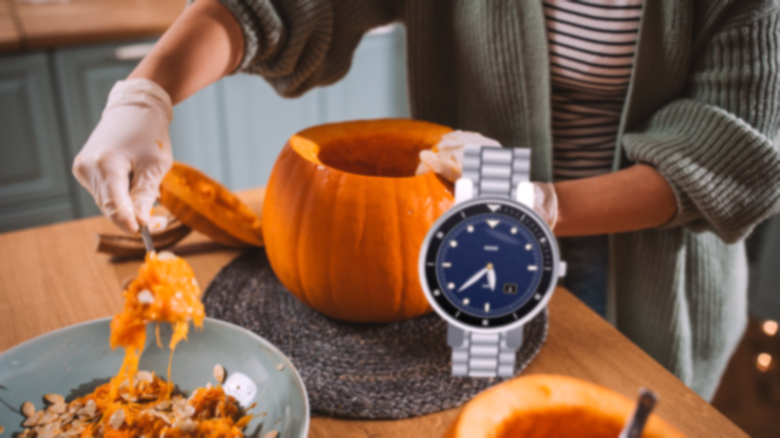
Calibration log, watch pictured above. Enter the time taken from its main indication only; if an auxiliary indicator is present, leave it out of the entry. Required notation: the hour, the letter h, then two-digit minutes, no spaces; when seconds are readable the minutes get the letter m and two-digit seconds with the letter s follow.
5h38
